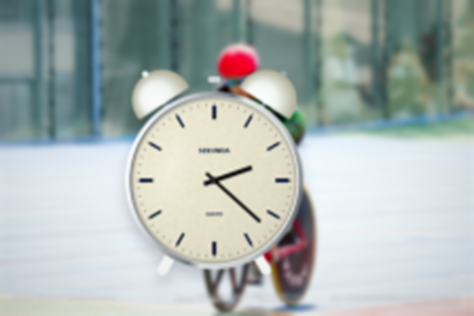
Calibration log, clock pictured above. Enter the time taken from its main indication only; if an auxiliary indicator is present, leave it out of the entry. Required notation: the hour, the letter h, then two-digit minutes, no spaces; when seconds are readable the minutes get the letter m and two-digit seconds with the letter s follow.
2h22
